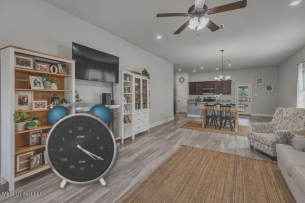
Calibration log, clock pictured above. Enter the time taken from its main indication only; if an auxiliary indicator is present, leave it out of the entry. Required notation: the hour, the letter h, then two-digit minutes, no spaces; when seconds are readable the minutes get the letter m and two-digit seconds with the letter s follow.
4h20
